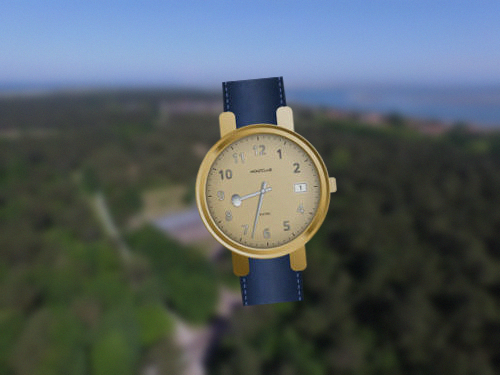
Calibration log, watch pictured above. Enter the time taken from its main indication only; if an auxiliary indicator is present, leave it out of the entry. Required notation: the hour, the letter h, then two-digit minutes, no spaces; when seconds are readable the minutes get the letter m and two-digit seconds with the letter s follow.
8h33
